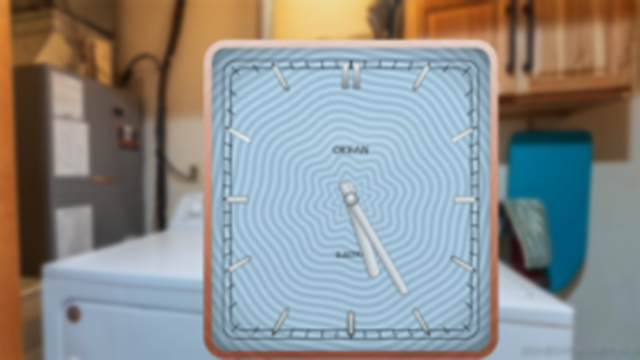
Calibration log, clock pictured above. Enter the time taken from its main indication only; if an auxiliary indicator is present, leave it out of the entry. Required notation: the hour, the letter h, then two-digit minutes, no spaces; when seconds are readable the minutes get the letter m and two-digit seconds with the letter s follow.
5h25
